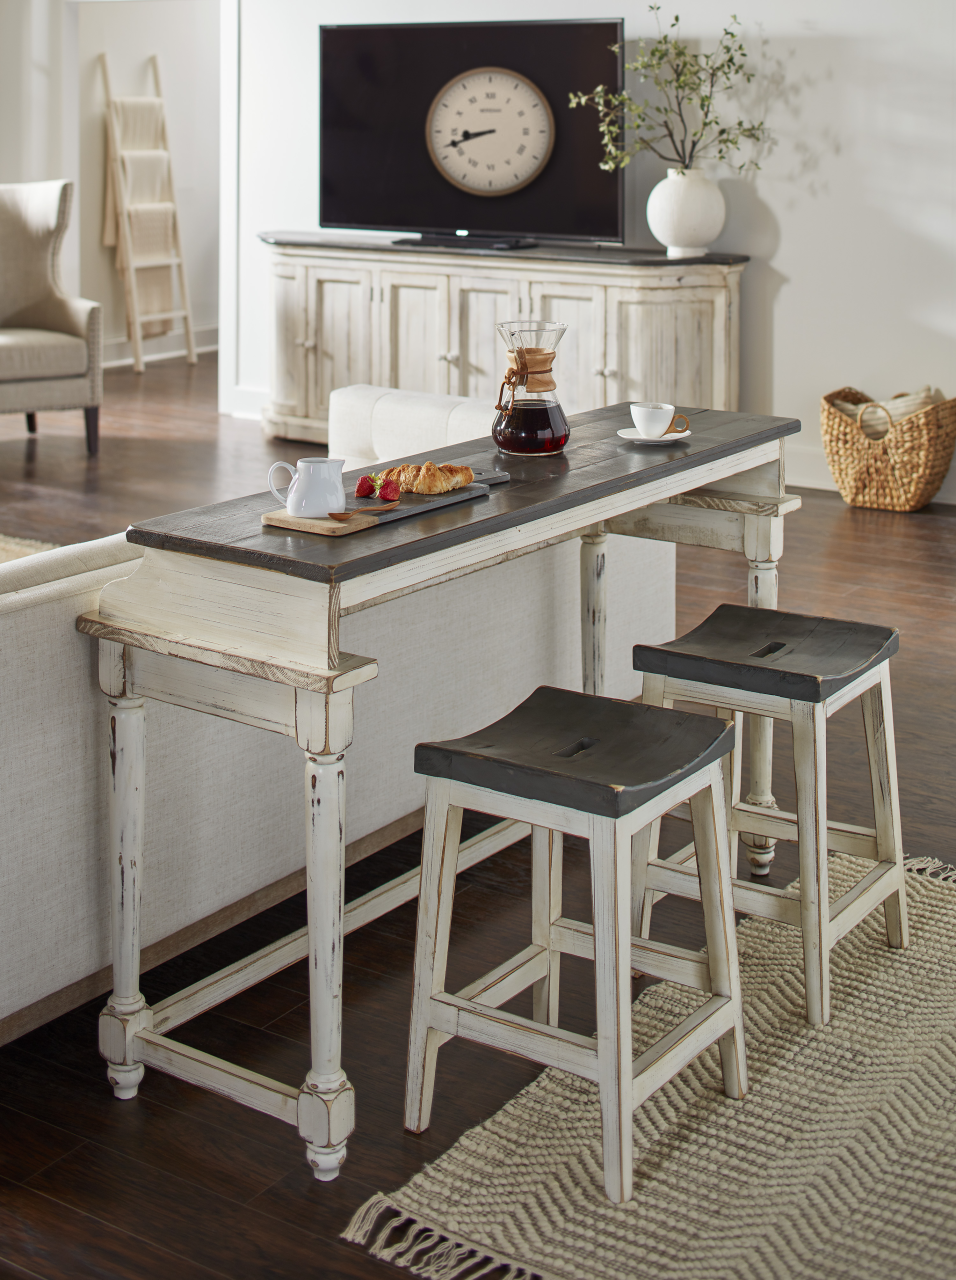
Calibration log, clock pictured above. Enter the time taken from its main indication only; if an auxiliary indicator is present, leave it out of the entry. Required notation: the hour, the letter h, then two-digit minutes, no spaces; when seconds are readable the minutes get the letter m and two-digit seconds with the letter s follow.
8h42
